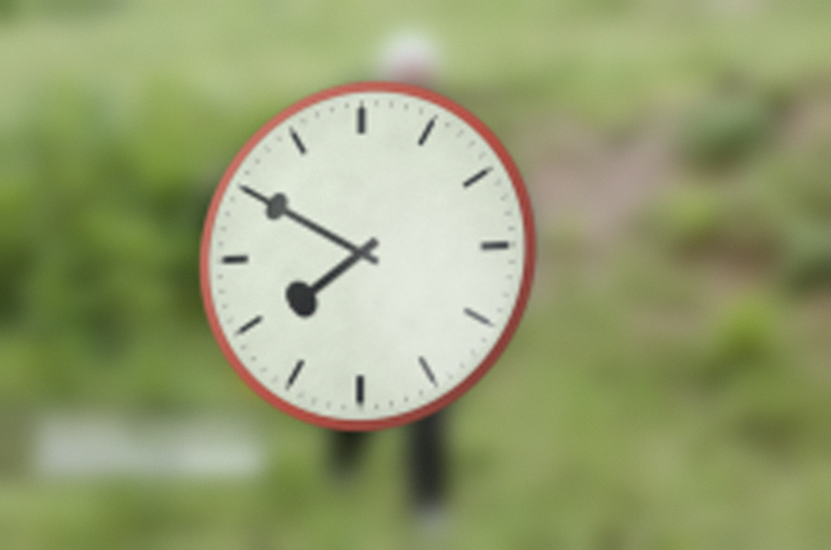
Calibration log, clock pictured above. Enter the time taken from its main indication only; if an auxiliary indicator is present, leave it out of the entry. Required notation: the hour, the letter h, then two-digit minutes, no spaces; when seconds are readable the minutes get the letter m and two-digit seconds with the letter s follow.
7h50
